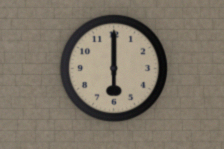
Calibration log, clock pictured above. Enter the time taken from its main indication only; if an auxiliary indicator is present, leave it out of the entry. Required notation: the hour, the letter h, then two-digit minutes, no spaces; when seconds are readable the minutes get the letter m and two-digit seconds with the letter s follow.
6h00
